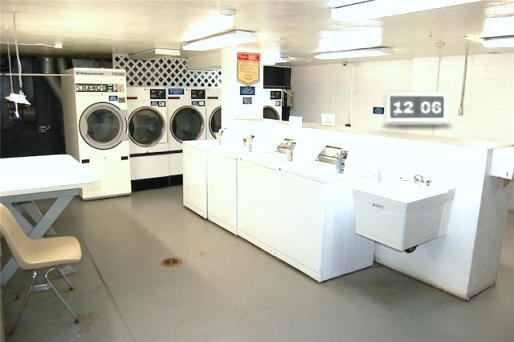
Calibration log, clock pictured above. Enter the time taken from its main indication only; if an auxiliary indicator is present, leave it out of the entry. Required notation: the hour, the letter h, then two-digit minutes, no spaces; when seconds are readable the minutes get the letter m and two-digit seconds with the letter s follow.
12h06
